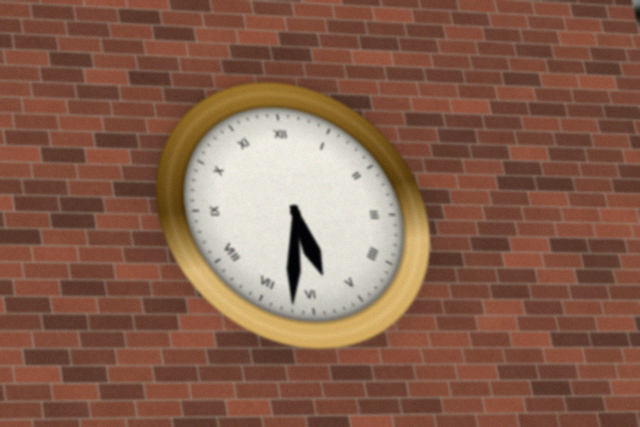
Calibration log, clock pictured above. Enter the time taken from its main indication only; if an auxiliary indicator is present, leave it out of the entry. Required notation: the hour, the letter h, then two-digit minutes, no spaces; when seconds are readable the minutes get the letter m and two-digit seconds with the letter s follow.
5h32
